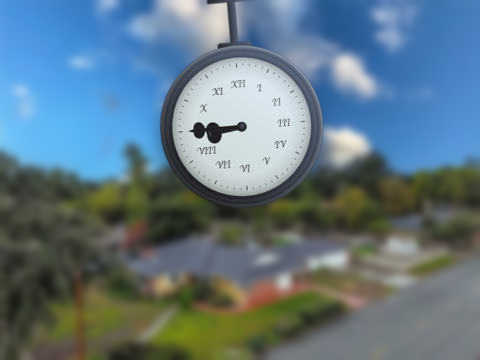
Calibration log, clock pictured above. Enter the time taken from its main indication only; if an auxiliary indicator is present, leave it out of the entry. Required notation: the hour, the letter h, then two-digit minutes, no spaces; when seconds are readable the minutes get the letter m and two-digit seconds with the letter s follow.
8h45
